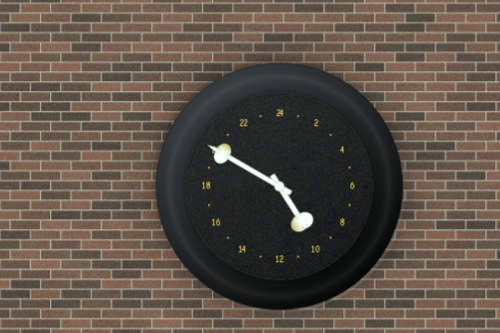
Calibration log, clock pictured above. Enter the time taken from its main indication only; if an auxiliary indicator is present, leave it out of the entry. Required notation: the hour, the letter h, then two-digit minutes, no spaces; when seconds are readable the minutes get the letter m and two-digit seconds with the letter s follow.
9h50
